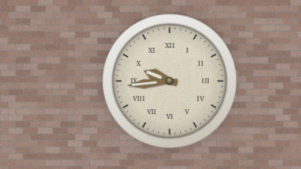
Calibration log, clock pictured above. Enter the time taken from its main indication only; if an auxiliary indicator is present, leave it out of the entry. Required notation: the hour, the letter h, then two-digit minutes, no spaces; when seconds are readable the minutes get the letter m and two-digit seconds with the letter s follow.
9h44
